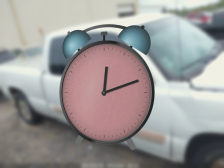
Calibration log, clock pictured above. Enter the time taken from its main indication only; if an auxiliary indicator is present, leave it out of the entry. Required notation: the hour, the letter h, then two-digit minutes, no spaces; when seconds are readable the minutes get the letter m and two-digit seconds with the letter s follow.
12h12
